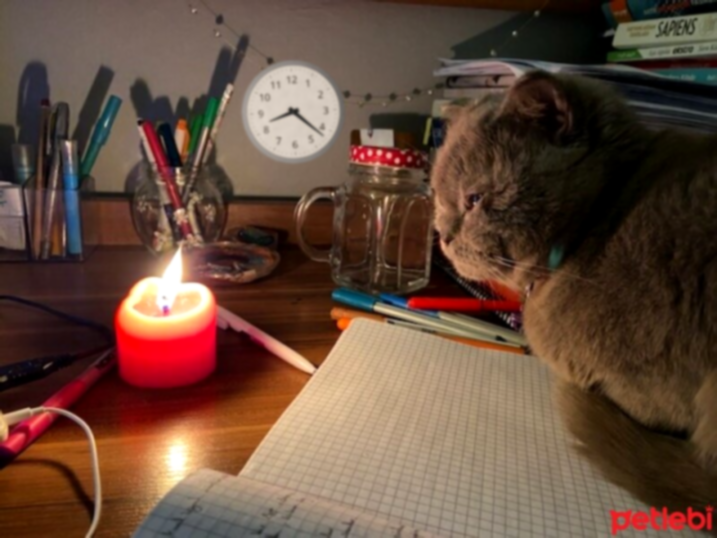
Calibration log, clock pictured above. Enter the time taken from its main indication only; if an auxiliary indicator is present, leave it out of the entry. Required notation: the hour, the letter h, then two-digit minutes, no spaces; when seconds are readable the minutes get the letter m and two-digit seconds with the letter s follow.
8h22
